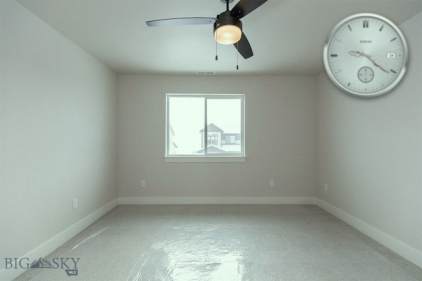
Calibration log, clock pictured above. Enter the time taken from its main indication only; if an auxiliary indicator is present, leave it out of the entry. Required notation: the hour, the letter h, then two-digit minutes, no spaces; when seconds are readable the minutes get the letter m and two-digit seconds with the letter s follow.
9h21
